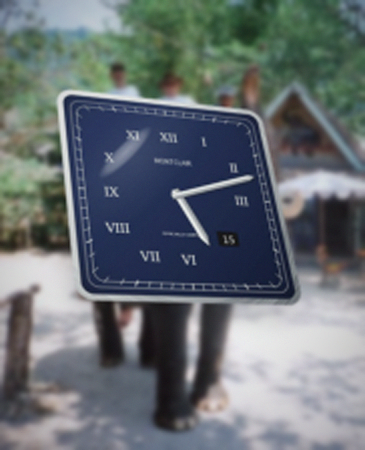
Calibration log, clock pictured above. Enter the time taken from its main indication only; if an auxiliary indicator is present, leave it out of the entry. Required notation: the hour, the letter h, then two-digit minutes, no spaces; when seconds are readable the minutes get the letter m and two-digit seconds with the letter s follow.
5h12
